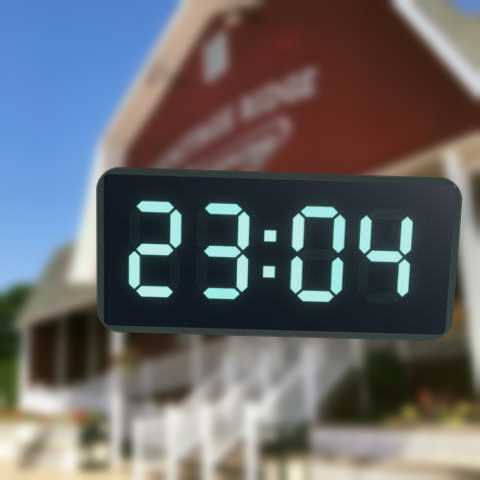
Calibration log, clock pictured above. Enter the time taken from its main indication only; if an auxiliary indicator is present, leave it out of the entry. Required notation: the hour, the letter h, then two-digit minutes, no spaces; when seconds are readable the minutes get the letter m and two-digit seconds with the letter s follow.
23h04
